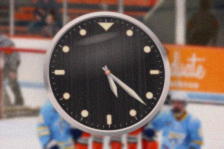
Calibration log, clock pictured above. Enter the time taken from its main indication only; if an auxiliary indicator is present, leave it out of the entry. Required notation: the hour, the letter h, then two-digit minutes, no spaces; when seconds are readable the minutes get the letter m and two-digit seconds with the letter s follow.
5h22
